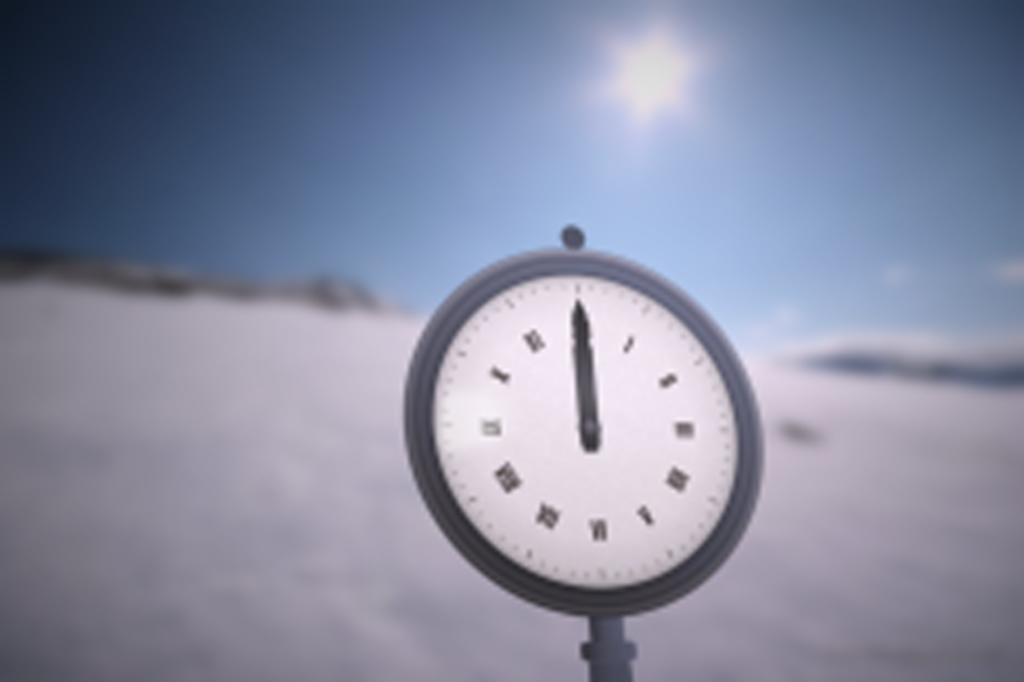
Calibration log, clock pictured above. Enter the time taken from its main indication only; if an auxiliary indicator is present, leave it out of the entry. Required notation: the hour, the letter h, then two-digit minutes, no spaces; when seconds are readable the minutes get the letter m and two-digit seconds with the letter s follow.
12h00
